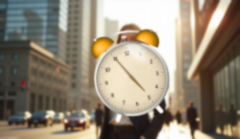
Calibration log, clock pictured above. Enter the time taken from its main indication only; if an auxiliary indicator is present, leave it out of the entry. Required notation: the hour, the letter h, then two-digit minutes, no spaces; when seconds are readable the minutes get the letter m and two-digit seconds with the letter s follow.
4h55
